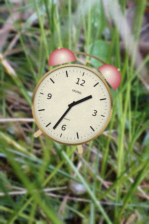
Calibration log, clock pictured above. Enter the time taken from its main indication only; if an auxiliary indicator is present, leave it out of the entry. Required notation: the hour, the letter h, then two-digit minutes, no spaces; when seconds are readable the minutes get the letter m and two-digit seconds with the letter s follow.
1h33
